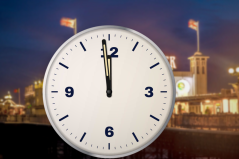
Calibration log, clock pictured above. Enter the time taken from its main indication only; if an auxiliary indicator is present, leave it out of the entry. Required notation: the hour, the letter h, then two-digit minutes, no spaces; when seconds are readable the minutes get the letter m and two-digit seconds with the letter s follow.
11h59
